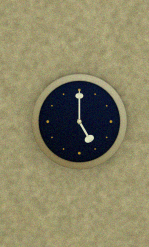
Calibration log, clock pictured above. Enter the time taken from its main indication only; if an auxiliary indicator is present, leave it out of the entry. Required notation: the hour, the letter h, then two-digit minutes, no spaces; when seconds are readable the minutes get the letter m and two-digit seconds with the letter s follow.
5h00
